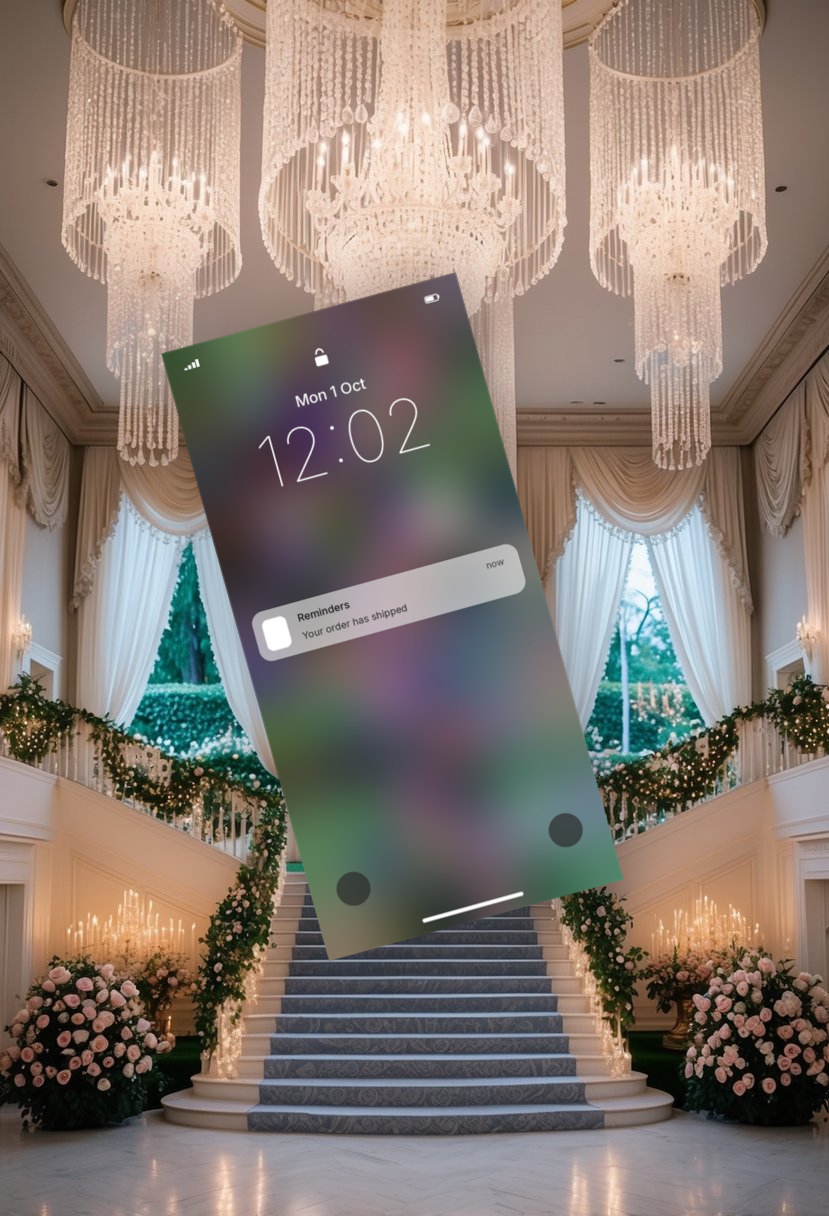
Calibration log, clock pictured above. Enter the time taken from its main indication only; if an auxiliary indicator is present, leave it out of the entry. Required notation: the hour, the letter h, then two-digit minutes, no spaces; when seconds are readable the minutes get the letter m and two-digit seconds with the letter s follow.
12h02
